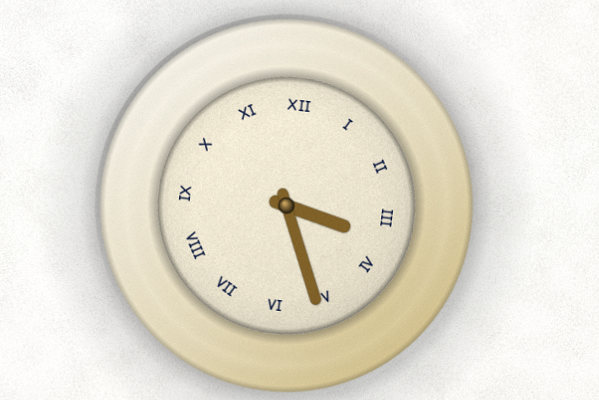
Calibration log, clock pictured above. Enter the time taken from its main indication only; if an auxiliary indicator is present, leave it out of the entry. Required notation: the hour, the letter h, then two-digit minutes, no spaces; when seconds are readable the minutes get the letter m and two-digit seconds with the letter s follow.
3h26
